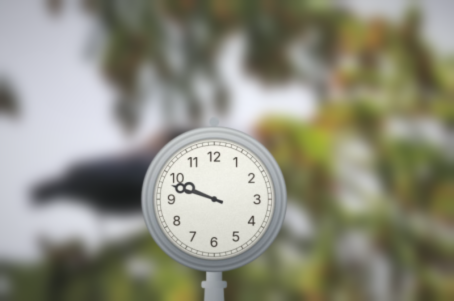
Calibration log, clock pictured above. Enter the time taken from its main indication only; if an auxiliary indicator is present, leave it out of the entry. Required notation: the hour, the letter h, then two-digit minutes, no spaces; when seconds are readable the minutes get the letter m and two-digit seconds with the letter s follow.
9h48
